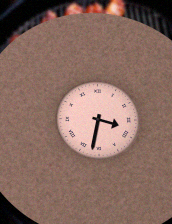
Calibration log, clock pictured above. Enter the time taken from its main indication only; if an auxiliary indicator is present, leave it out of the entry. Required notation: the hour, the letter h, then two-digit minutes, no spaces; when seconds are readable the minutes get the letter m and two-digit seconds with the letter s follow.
3h32
